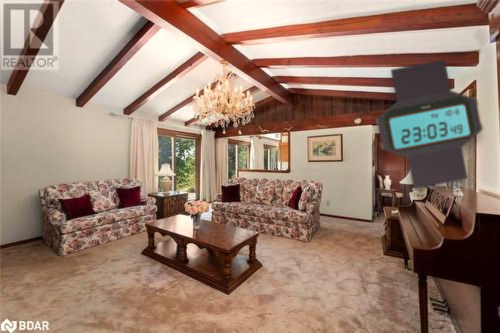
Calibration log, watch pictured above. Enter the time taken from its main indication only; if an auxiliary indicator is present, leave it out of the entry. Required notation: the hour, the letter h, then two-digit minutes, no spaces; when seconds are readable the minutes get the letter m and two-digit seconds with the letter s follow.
23h03
